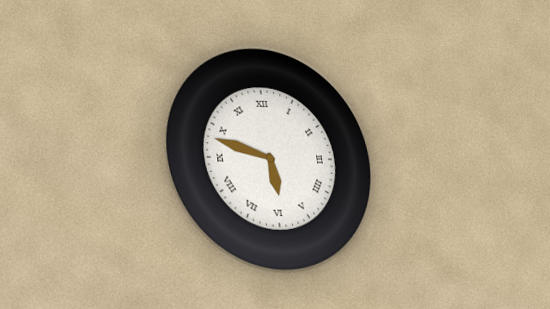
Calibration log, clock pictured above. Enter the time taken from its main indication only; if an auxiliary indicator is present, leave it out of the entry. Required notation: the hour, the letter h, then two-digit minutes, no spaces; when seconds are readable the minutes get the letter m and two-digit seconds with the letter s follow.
5h48
